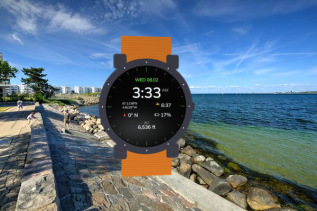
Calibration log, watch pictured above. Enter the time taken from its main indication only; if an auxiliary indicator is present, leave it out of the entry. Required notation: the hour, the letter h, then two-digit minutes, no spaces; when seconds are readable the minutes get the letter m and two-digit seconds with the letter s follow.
3h33
